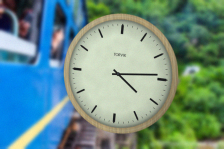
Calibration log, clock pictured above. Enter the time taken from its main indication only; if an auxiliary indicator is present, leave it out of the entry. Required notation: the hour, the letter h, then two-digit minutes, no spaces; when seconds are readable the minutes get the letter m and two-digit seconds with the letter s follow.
4h14
